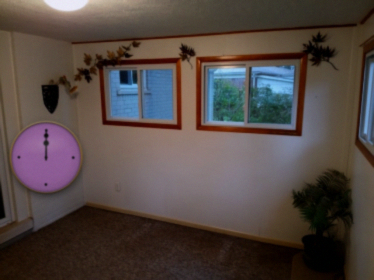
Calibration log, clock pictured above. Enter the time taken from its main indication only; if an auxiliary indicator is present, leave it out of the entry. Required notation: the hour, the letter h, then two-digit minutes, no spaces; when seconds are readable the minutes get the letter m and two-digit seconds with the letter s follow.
12h00
